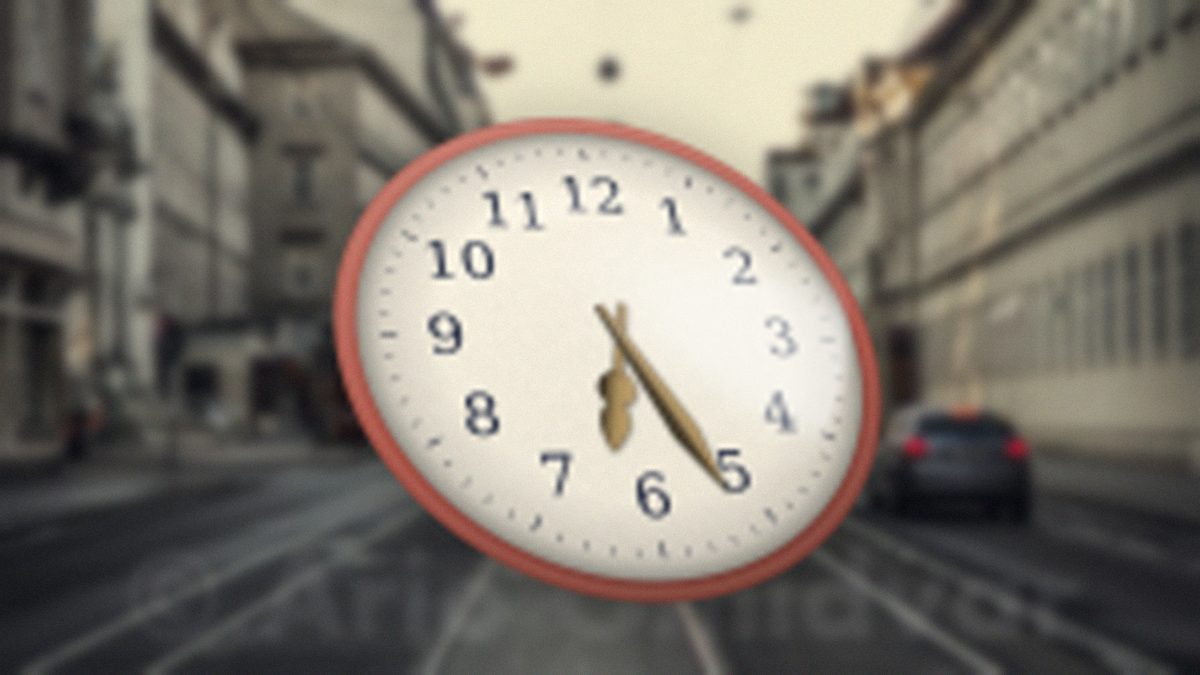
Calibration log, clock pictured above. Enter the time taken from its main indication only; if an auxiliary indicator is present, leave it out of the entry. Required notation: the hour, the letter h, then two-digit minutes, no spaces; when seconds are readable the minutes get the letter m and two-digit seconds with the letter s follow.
6h26
